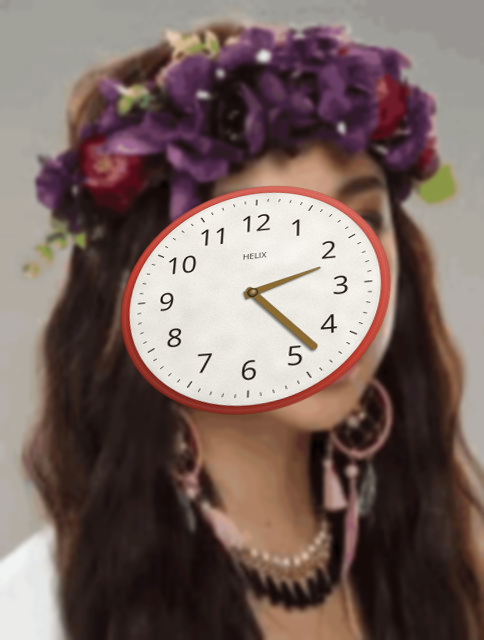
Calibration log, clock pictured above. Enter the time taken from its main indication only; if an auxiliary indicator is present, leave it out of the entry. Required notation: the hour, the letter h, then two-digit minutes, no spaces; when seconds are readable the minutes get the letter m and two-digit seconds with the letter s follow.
2h23
